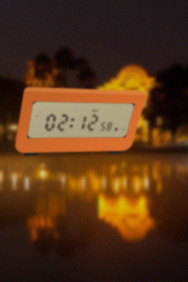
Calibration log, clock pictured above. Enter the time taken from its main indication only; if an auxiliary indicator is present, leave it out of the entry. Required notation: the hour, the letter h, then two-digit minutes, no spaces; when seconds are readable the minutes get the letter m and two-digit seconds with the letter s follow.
2h12
